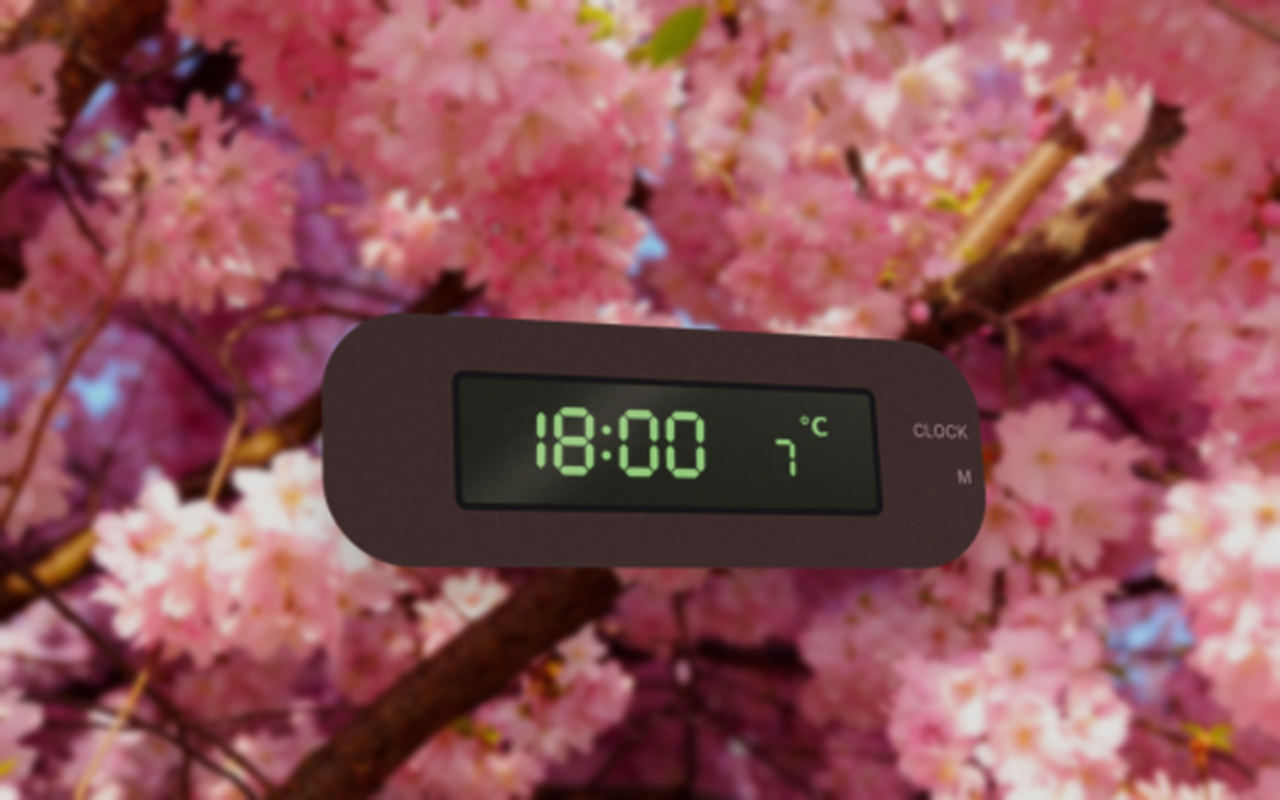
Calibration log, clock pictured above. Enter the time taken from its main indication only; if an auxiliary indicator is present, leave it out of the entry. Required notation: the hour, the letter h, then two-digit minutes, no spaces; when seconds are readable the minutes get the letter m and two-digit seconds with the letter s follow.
18h00
